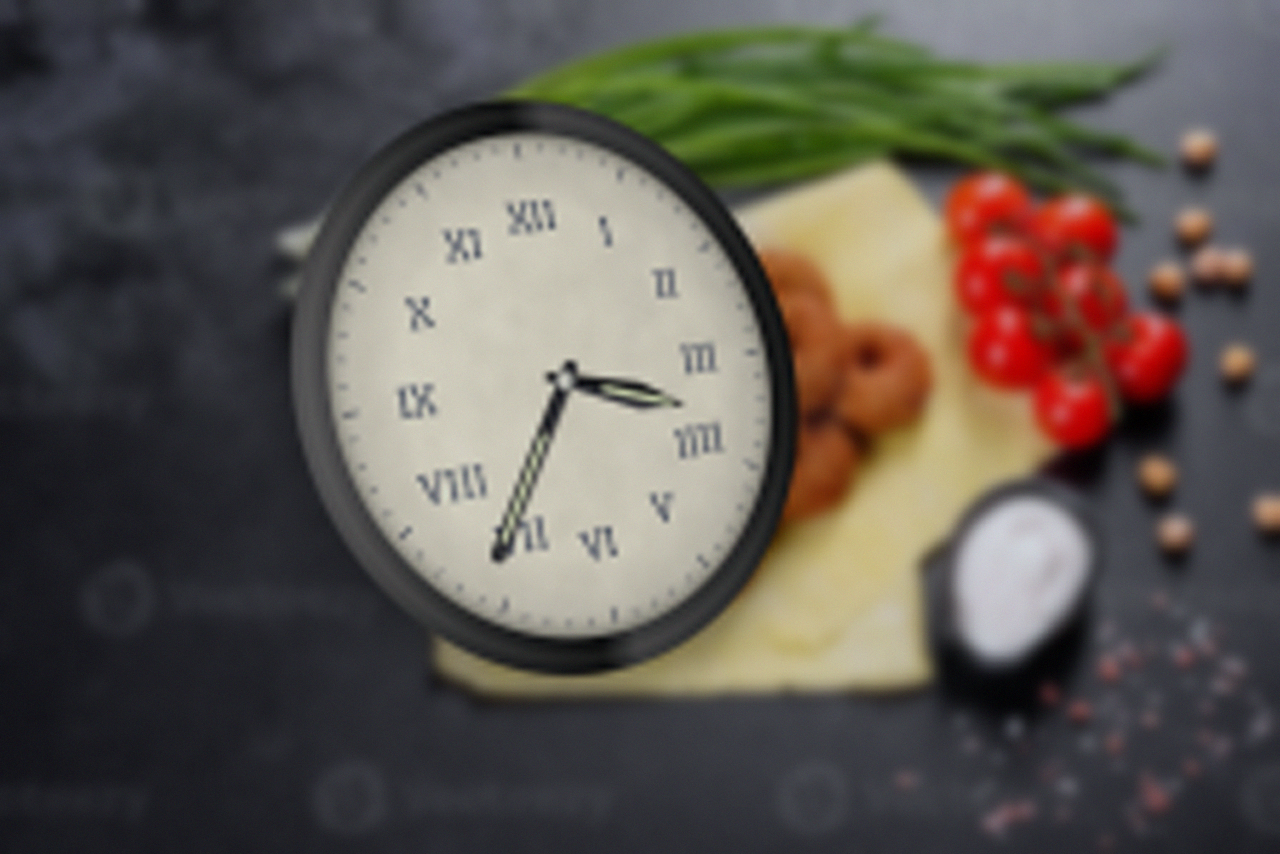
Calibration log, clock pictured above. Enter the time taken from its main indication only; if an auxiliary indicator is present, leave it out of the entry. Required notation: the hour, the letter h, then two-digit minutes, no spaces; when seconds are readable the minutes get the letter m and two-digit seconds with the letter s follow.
3h36
